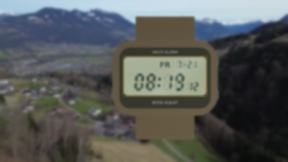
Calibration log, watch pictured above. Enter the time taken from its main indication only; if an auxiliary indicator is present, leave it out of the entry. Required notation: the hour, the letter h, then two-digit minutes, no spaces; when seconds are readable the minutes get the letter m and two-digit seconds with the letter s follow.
8h19
